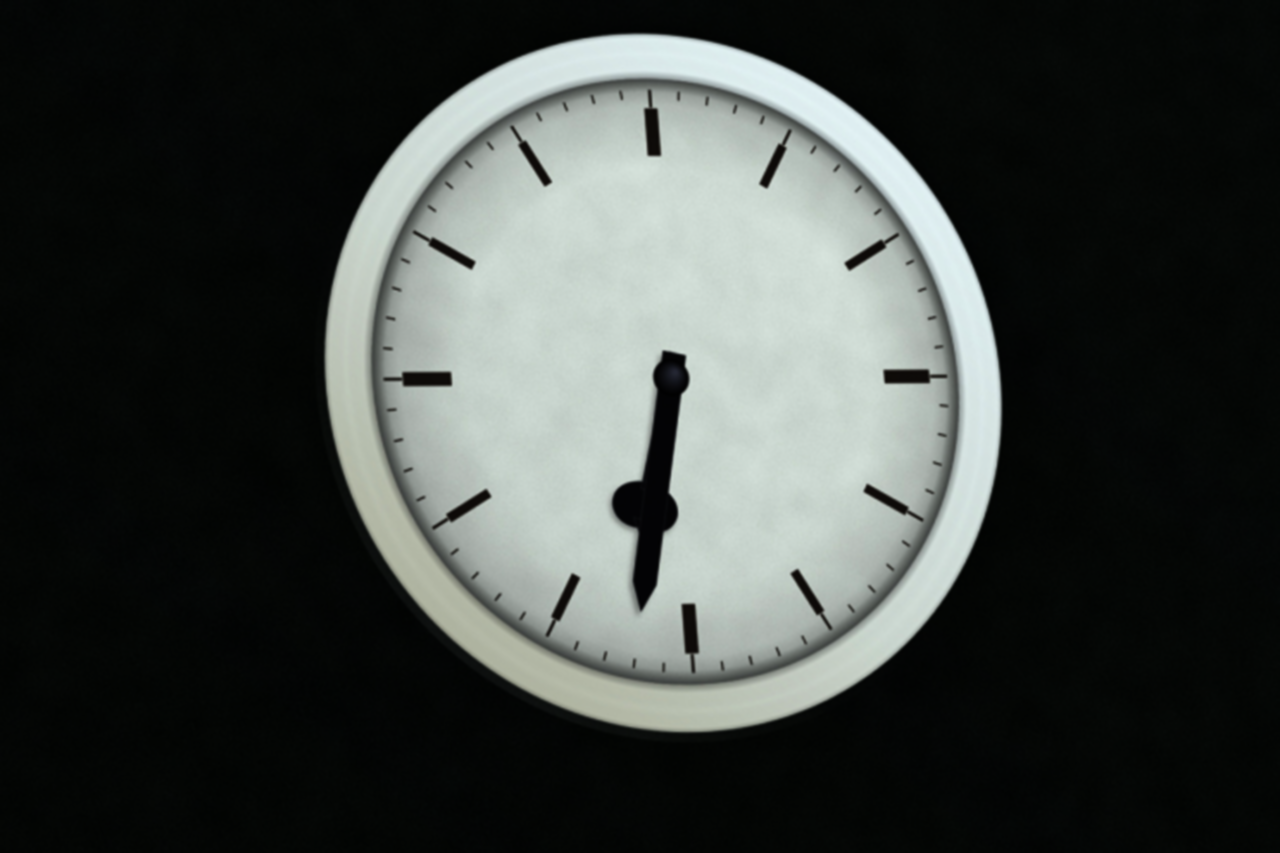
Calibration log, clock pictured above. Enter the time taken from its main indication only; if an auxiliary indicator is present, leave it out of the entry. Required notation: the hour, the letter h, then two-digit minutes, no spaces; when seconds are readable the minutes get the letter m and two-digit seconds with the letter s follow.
6h32
